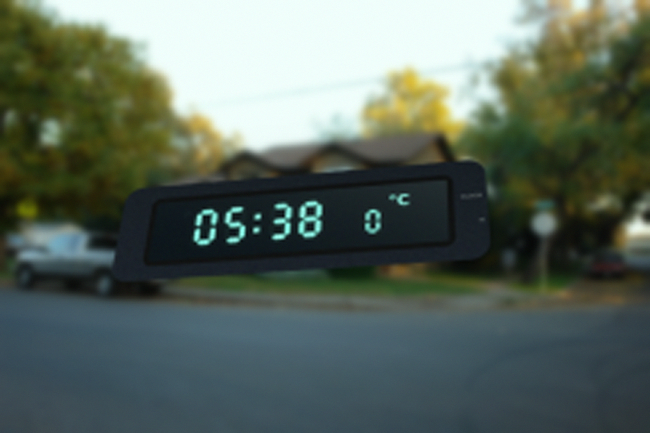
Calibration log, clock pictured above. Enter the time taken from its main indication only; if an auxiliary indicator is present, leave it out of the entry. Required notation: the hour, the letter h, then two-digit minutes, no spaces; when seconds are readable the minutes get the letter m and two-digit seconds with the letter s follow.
5h38
